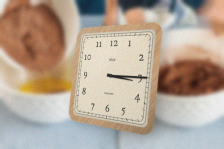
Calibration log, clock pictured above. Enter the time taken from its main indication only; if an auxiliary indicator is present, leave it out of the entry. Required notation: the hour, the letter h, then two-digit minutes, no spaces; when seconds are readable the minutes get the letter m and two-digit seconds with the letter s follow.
3h15
